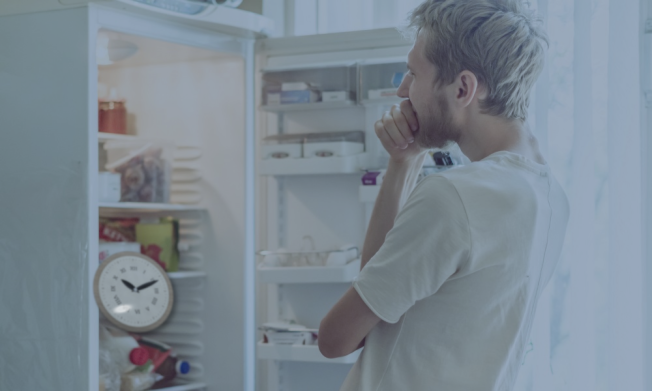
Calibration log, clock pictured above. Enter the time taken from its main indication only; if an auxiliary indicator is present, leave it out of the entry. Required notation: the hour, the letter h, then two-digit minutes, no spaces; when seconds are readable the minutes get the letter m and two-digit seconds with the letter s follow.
10h11
